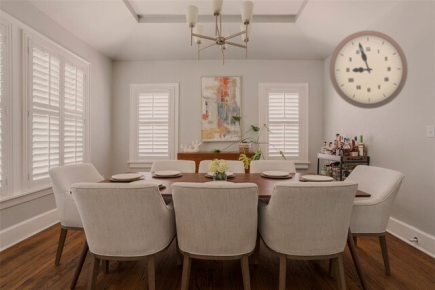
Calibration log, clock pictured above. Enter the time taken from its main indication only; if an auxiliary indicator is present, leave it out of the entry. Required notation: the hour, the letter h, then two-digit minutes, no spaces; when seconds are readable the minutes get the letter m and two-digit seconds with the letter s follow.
8h57
